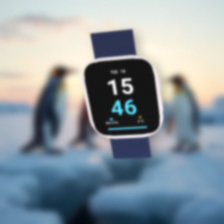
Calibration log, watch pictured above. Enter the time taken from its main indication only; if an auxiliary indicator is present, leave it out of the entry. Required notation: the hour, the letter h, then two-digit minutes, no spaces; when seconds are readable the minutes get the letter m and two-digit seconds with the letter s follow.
15h46
